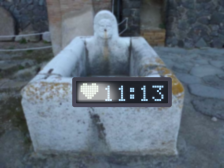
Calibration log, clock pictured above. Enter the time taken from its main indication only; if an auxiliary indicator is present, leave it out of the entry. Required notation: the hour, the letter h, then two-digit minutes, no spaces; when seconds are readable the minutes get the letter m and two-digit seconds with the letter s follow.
11h13
